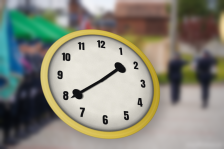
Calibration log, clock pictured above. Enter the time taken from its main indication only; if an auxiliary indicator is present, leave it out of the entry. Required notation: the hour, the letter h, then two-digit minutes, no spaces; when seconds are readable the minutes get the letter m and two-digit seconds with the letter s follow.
1h39
